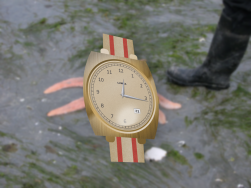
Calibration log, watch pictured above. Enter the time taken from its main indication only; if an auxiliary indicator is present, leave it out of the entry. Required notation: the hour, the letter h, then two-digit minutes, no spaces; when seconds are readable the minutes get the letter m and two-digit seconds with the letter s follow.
12h16
